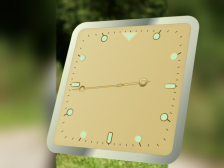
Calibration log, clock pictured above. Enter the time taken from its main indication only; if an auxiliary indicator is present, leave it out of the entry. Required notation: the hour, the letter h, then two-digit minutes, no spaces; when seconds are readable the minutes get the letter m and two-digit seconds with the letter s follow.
2h44
